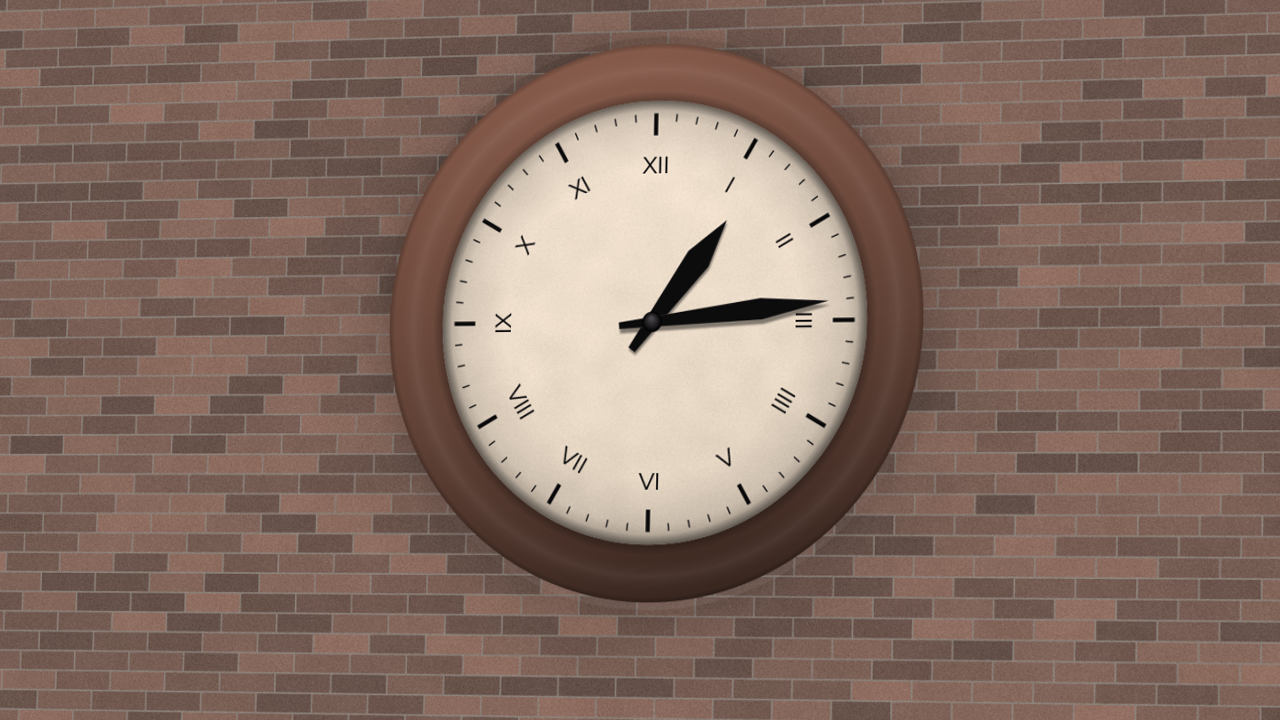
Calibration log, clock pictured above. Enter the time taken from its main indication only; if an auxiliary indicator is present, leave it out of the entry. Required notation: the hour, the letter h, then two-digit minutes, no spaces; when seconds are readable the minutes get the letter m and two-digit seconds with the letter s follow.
1h14
